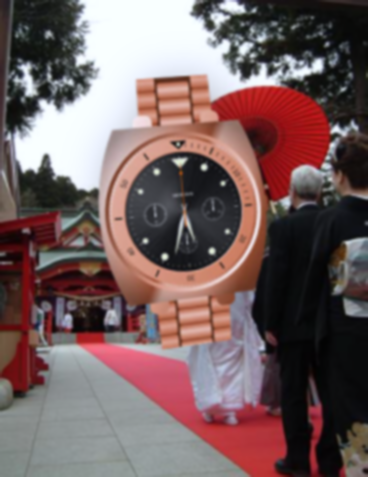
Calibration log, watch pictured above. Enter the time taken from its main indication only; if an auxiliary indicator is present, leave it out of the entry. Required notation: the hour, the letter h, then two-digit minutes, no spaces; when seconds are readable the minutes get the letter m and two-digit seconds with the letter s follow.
5h33
